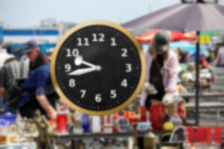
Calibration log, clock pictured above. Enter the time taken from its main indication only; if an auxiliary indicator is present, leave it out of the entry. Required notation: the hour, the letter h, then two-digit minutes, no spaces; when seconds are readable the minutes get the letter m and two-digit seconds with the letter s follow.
9h43
